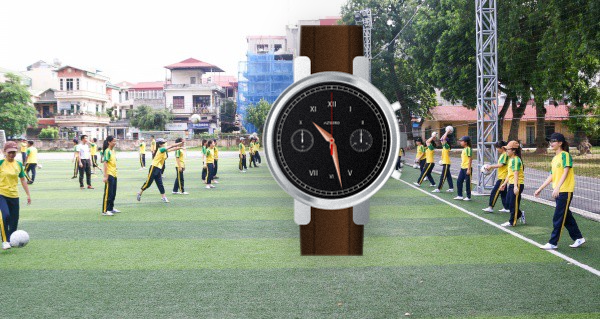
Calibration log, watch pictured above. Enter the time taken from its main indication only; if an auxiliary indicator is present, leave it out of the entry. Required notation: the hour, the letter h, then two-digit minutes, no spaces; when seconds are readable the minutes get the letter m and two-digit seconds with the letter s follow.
10h28
